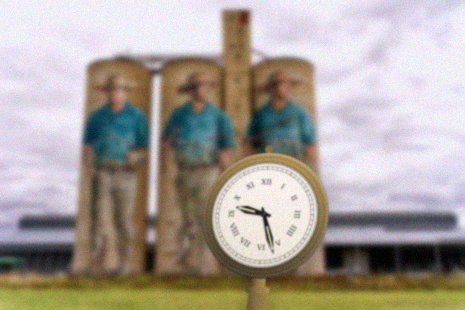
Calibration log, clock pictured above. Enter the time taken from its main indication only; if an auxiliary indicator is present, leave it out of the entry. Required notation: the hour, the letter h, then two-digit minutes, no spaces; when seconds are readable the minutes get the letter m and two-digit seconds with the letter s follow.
9h27
